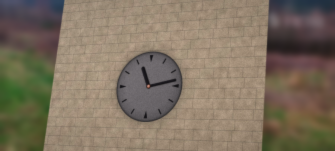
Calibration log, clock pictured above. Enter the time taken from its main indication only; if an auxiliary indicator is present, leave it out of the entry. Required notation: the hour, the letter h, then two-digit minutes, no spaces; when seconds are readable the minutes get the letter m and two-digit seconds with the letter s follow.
11h13
